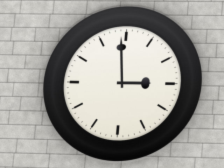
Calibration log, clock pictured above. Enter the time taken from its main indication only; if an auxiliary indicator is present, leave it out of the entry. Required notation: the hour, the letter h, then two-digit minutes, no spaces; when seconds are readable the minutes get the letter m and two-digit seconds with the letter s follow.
2h59
